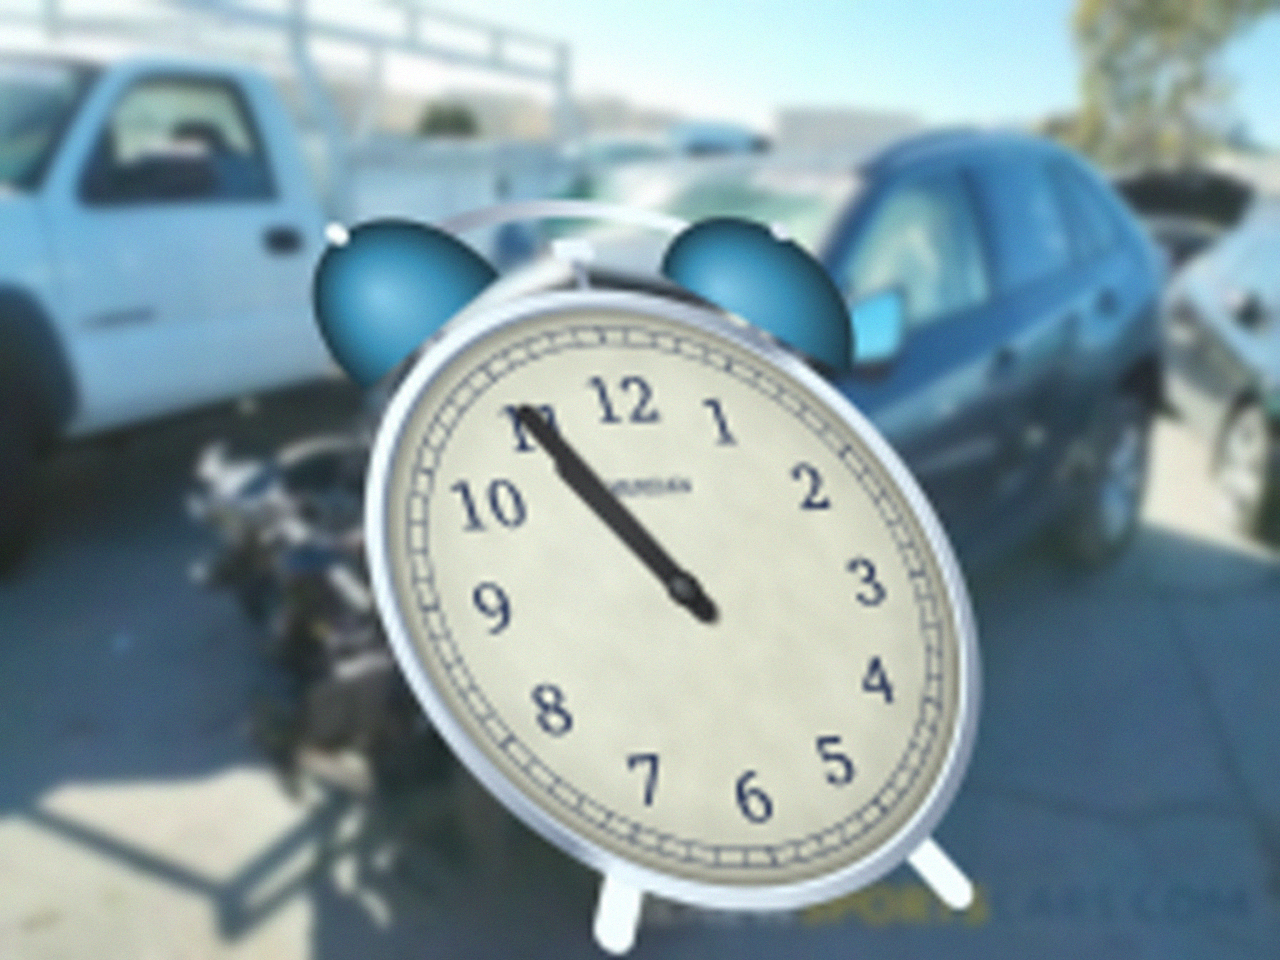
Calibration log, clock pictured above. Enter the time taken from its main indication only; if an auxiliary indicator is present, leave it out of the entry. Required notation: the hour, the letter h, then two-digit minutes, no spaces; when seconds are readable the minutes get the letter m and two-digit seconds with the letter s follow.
10h55
